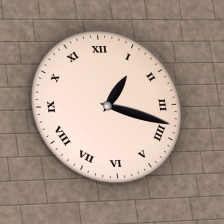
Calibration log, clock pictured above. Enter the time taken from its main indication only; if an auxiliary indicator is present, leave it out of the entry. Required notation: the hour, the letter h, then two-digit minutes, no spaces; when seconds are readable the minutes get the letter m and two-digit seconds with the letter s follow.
1h18
